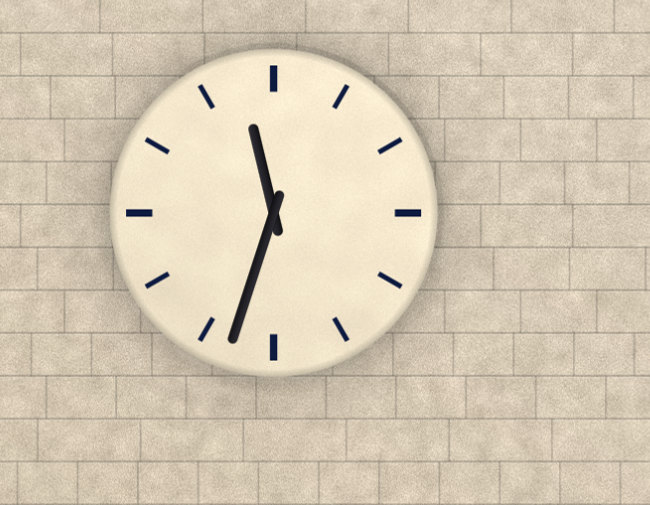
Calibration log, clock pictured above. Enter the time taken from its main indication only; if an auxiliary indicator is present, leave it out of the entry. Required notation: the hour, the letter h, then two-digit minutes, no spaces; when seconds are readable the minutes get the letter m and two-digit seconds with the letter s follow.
11h33
